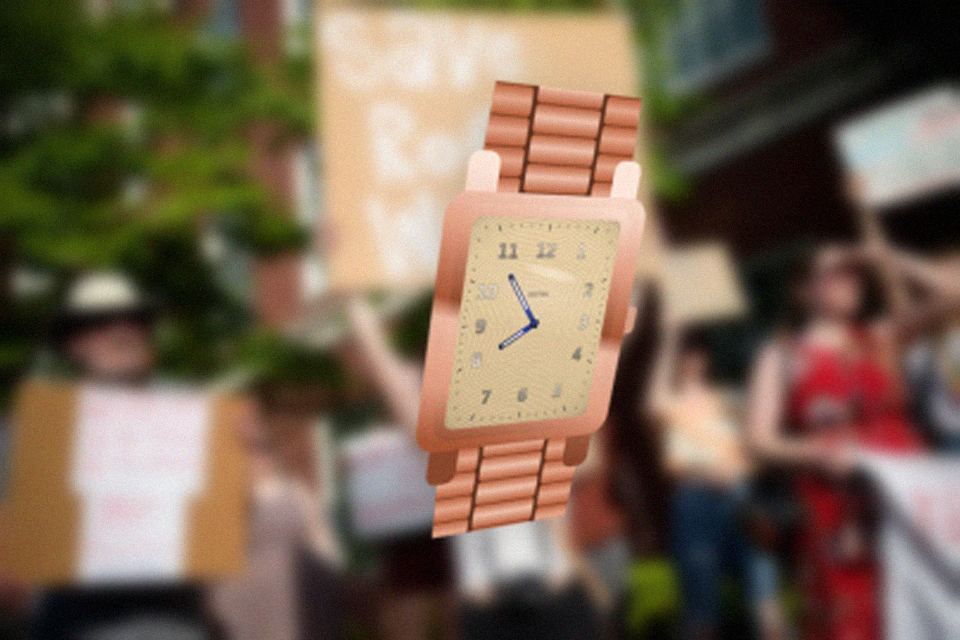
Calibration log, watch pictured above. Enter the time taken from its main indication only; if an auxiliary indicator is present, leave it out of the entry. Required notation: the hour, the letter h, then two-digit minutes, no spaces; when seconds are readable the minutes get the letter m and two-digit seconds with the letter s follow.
7h54
